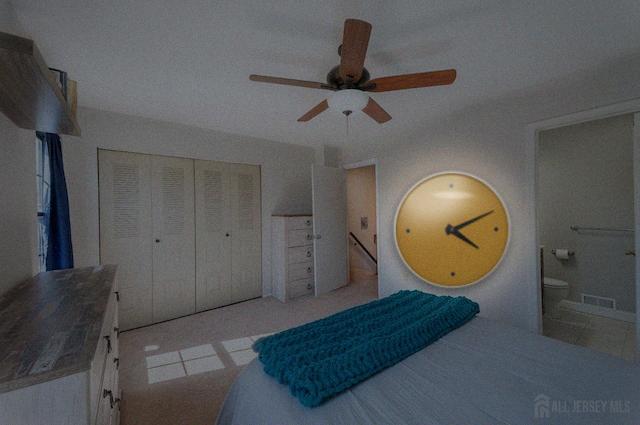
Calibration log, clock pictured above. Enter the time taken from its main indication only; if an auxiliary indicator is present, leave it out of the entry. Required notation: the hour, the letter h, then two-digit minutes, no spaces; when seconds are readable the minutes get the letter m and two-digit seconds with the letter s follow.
4h11
